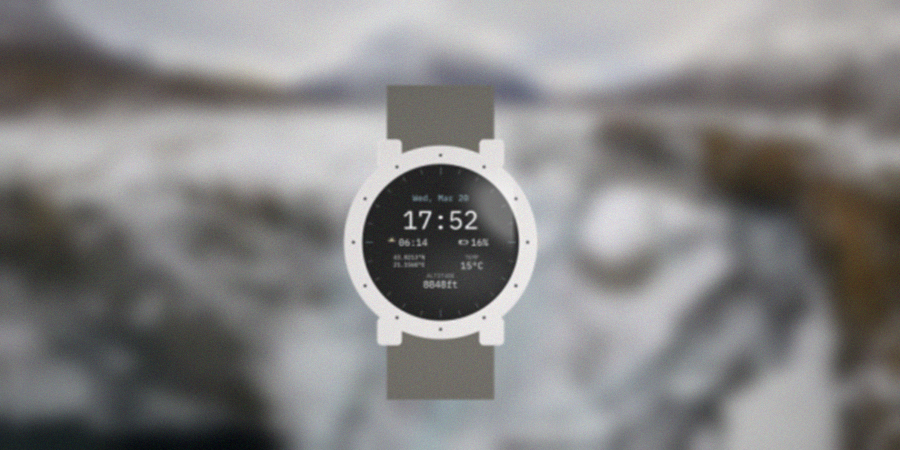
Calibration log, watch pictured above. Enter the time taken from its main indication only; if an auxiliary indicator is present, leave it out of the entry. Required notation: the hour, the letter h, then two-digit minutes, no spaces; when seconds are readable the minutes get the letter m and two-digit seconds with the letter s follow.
17h52
